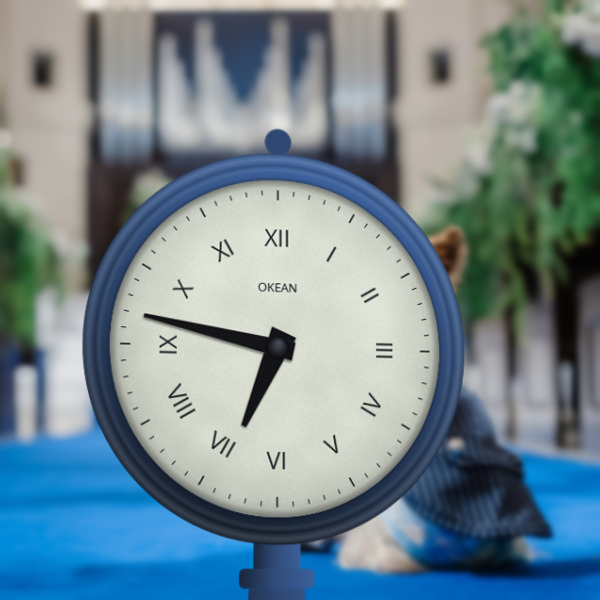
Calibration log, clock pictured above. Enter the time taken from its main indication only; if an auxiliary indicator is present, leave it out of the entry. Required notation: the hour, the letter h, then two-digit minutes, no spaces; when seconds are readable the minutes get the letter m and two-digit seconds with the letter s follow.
6h47
